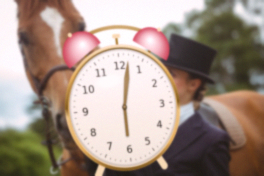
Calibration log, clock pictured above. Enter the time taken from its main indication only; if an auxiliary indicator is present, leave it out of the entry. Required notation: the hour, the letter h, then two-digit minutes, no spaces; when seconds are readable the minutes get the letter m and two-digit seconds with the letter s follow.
6h02
